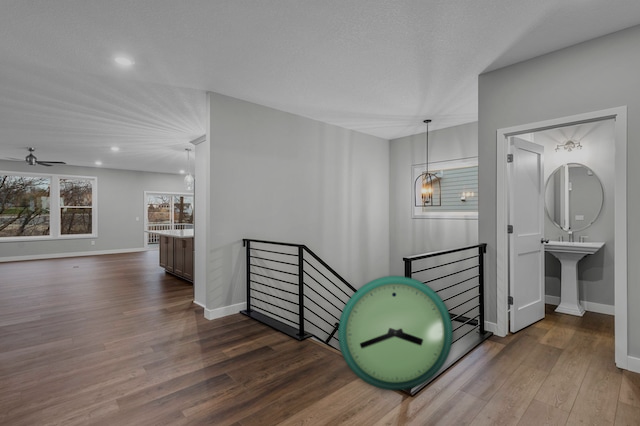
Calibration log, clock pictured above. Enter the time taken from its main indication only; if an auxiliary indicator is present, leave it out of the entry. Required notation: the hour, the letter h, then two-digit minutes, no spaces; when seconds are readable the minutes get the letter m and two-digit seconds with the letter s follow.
3h42
